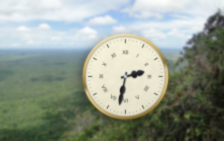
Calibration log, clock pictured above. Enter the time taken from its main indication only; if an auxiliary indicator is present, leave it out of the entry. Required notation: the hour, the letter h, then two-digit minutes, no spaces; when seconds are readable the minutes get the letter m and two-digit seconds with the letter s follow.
2h32
